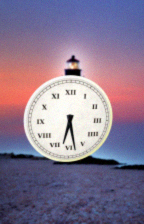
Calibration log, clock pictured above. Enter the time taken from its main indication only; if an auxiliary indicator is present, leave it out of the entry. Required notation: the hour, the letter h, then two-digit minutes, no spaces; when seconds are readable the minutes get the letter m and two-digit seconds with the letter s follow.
6h28
